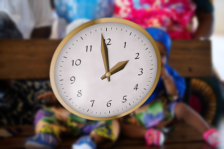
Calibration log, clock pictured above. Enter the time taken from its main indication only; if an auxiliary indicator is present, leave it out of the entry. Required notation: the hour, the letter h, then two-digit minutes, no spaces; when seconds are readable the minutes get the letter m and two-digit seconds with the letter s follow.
1h59
